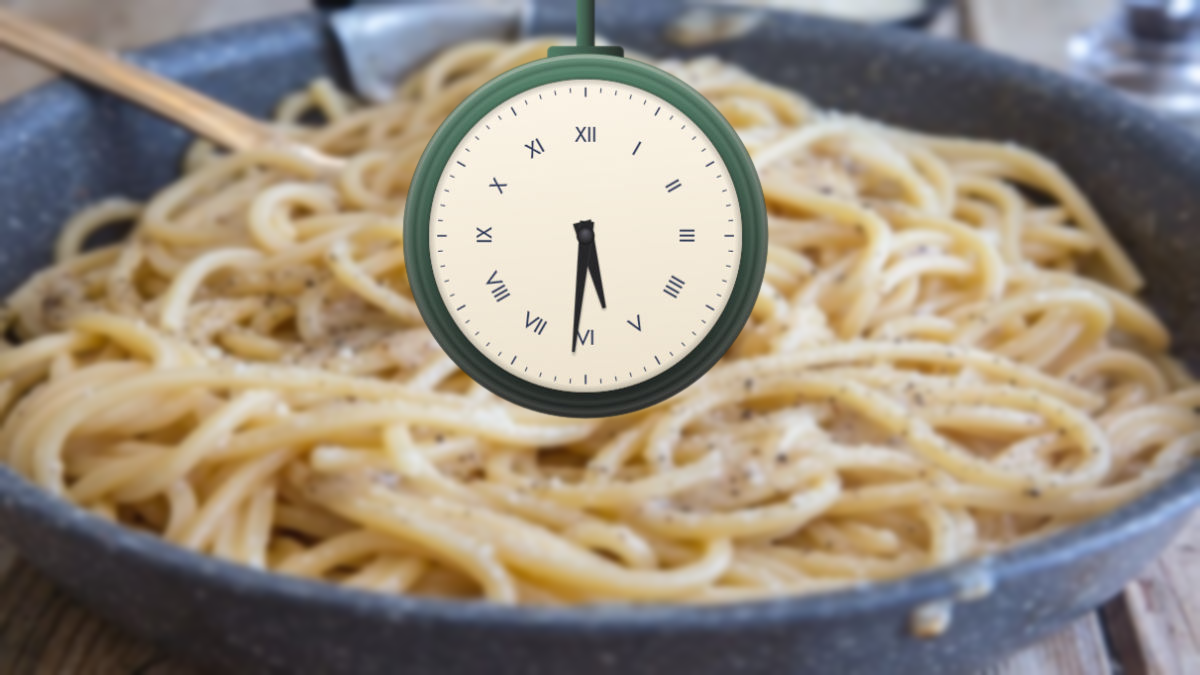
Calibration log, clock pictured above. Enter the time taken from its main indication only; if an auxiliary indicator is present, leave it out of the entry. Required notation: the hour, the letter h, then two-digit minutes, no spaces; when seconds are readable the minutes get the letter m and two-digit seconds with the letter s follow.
5h31
